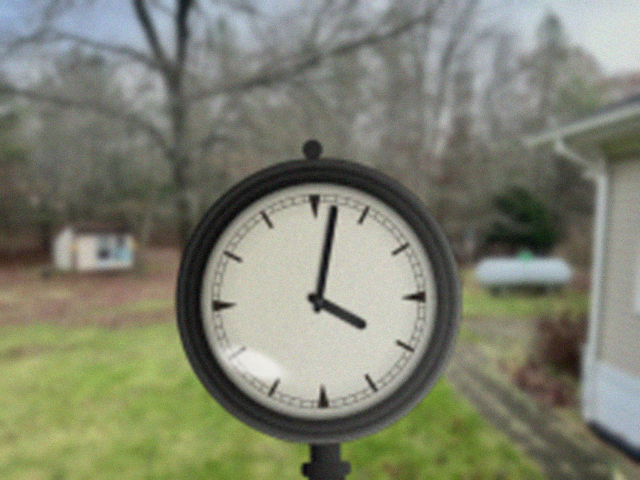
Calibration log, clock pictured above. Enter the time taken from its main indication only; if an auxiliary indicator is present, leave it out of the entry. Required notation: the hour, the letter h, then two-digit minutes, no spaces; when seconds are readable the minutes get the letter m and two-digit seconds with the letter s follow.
4h02
